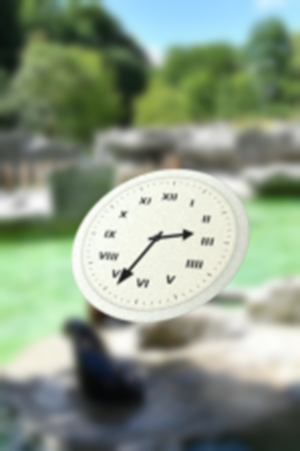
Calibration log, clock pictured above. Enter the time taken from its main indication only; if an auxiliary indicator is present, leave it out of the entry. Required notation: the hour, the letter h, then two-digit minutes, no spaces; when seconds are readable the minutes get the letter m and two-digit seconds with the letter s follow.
2h34
